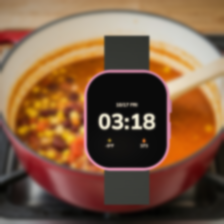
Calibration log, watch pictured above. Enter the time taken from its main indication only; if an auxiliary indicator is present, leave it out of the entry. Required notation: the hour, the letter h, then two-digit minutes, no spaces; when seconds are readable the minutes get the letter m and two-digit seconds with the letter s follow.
3h18
